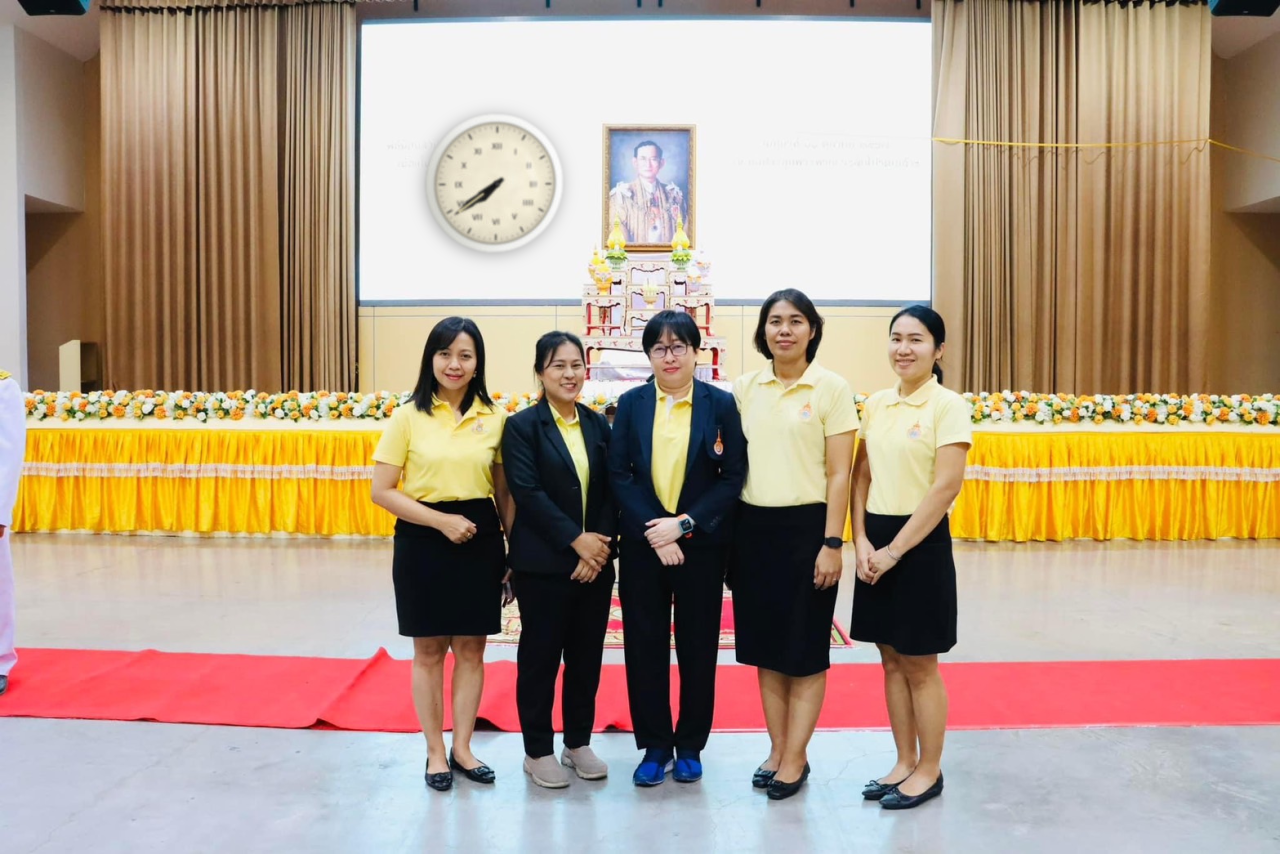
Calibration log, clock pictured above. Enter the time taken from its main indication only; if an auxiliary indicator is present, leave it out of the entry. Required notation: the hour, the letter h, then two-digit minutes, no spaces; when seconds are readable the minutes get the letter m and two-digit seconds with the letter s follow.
7h39
